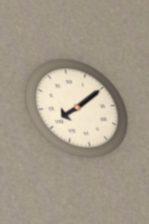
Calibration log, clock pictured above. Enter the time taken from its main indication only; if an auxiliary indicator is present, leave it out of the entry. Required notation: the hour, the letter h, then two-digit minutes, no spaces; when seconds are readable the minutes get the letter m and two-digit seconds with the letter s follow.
8h10
